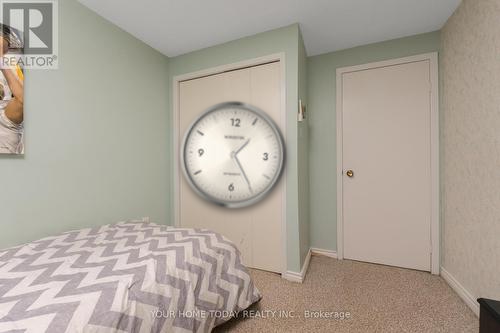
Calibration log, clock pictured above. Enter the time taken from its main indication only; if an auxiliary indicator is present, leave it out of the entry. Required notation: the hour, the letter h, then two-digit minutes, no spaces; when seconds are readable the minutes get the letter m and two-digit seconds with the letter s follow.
1h25
